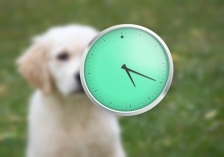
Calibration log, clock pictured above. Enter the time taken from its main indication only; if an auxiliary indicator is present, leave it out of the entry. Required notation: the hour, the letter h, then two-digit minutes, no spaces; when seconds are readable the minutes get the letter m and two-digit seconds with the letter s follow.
5h20
